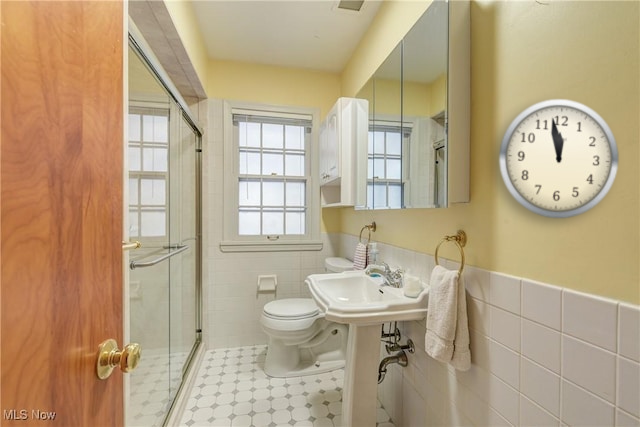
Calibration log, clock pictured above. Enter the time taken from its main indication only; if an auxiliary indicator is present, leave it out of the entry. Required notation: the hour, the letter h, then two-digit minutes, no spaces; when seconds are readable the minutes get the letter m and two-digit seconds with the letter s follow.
11h58
